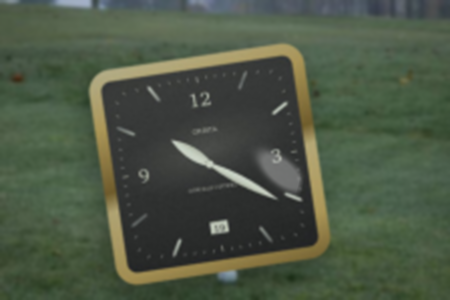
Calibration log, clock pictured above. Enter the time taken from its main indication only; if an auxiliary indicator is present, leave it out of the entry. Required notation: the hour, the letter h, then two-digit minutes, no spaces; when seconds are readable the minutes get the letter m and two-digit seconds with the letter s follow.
10h21
